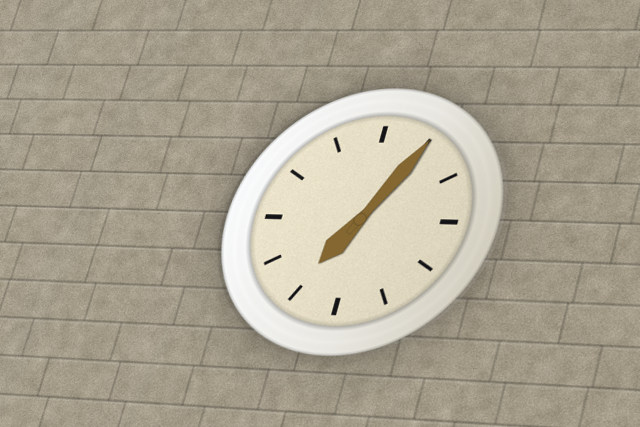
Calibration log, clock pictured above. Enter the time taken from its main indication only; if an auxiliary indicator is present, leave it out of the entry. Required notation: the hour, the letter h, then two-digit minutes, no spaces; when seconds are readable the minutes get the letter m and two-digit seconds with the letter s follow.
7h05
